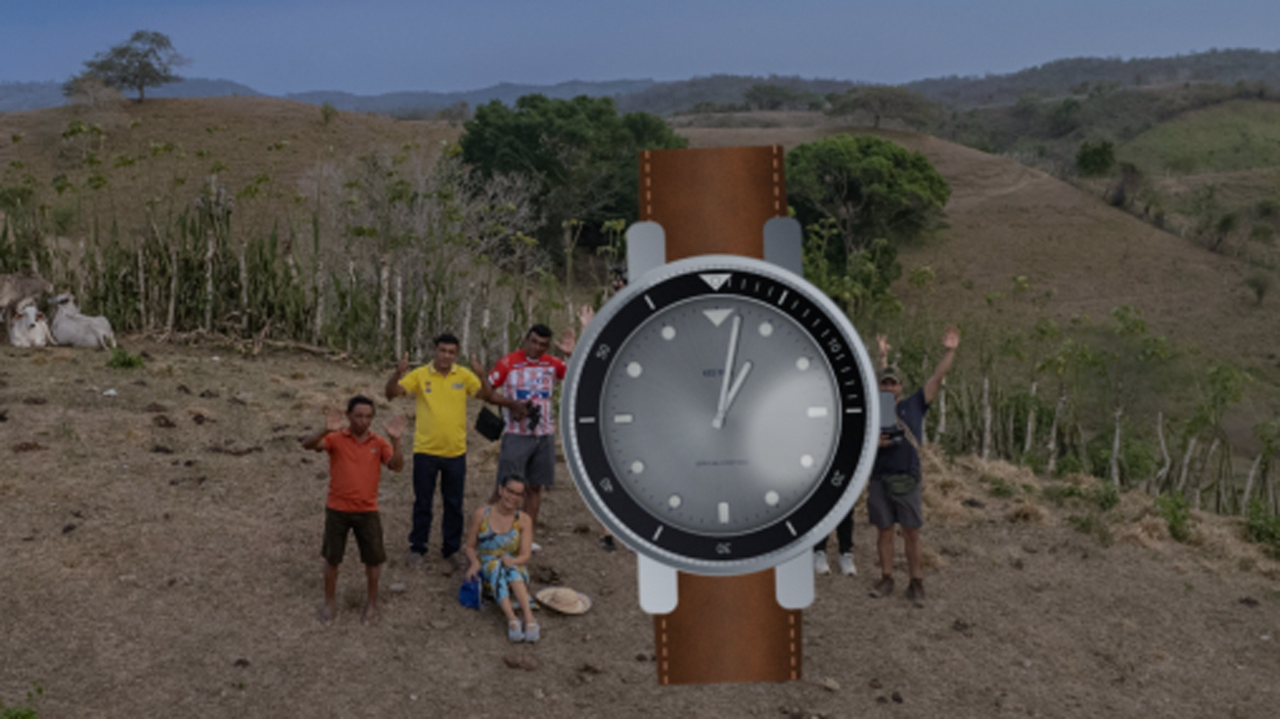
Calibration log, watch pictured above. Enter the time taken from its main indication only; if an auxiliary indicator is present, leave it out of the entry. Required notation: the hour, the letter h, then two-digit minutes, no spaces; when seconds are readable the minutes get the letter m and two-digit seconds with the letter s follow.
1h02
